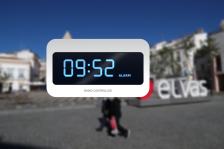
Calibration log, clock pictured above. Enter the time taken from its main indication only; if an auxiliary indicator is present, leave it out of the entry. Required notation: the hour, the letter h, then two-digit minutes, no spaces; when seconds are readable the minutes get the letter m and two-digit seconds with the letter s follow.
9h52
